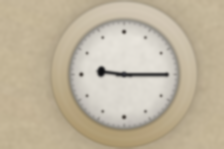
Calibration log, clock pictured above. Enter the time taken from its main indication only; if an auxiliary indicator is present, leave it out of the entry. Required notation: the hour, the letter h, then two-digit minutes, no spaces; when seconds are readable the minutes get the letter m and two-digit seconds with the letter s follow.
9h15
